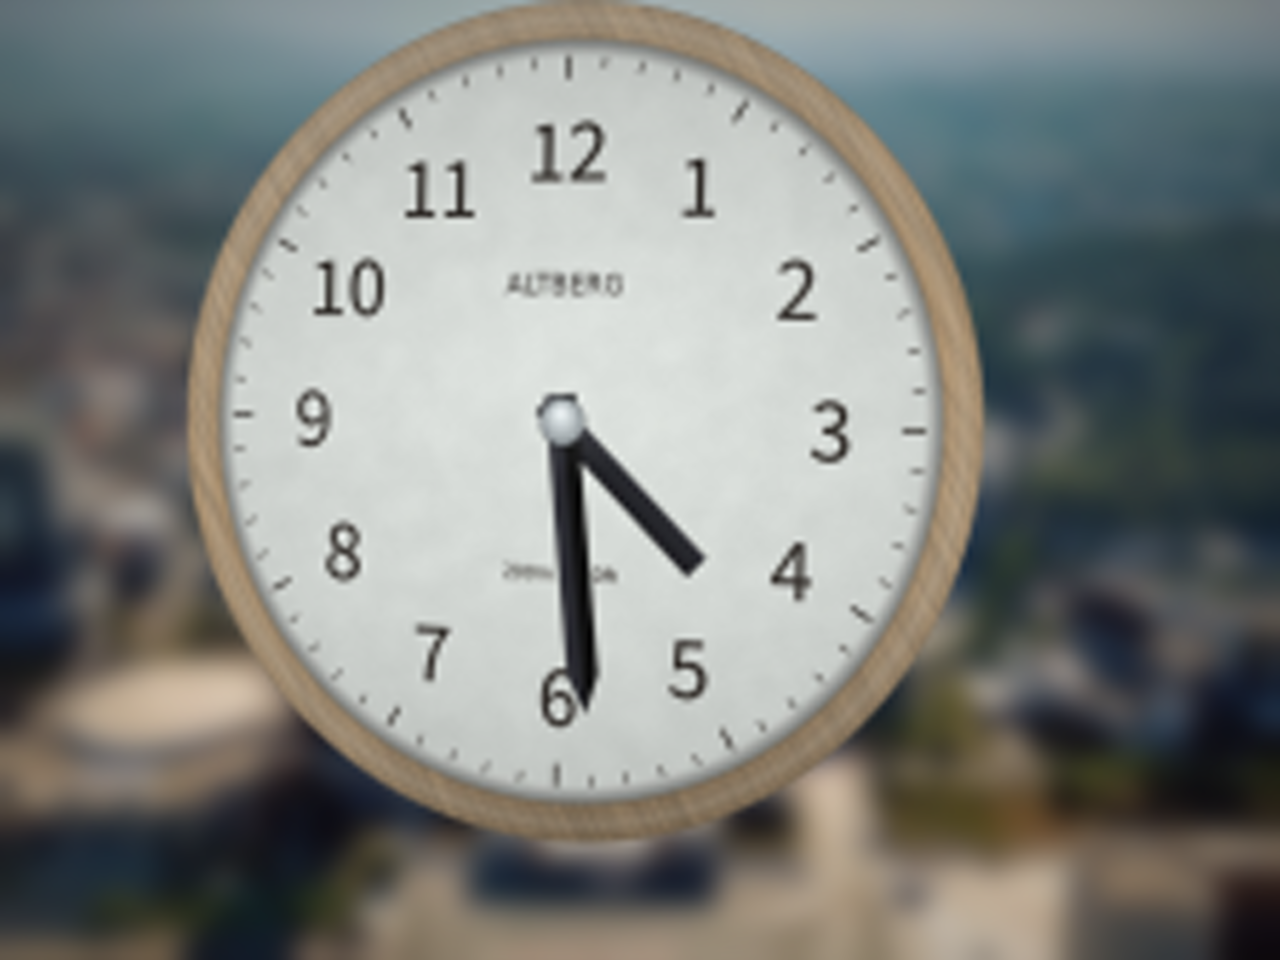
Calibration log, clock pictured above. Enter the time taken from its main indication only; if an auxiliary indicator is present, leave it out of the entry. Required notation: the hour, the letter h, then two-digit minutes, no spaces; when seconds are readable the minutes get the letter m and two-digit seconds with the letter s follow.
4h29
